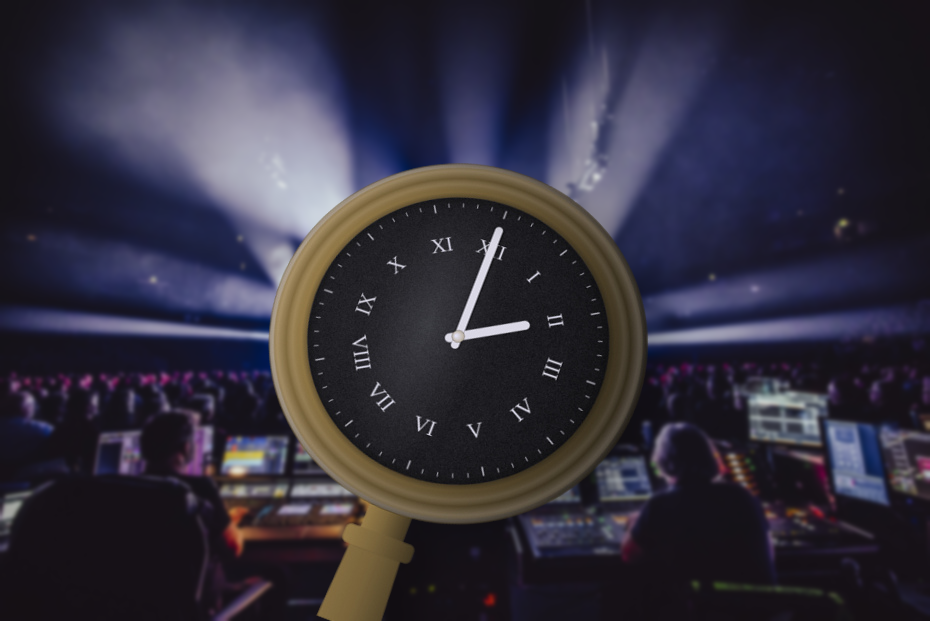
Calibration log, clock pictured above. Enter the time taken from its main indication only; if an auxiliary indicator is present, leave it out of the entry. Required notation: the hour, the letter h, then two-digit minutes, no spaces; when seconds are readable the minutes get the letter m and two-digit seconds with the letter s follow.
2h00
